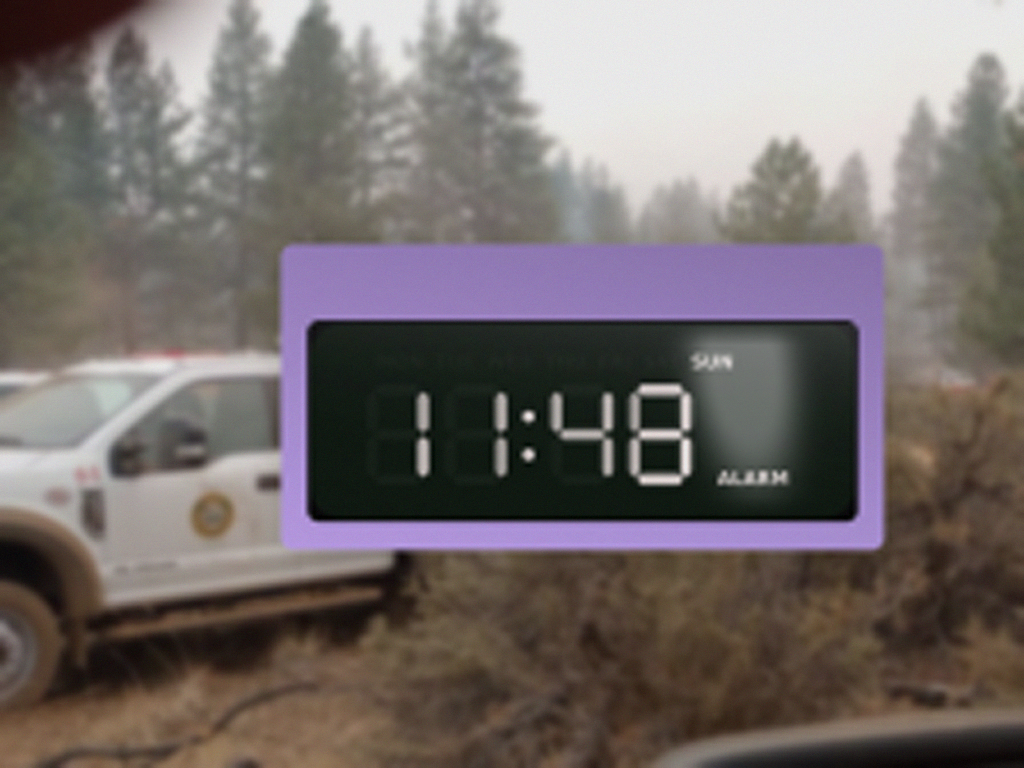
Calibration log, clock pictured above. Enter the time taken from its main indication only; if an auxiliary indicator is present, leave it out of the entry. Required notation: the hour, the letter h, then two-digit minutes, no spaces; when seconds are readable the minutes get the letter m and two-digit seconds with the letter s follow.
11h48
